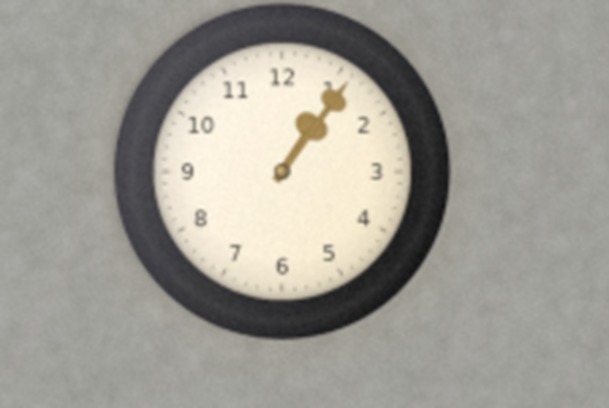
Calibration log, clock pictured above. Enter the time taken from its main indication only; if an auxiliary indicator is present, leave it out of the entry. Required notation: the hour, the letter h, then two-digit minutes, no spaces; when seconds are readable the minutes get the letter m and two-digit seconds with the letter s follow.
1h06
